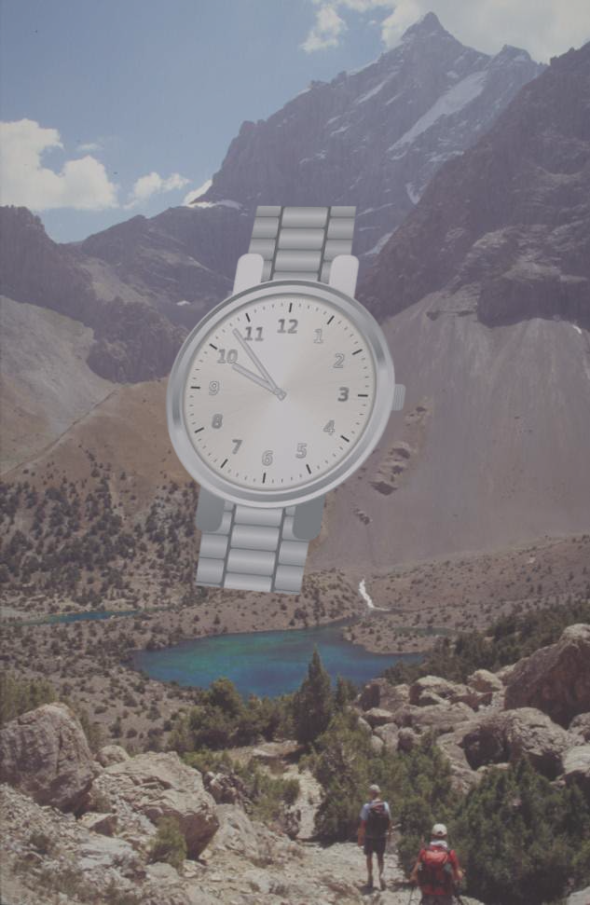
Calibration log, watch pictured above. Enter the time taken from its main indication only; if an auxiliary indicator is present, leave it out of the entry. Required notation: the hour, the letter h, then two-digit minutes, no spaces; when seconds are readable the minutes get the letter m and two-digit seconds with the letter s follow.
9h53
